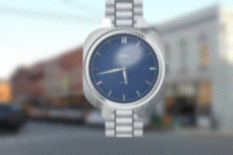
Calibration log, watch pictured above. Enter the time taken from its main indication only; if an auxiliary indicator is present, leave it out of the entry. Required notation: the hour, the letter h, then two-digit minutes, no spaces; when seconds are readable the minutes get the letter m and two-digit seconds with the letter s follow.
5h43
